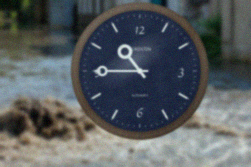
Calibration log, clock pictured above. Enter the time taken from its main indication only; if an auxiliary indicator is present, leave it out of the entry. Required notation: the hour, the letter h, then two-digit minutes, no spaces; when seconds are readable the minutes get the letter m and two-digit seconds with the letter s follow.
10h45
